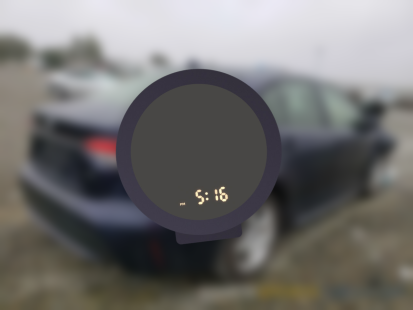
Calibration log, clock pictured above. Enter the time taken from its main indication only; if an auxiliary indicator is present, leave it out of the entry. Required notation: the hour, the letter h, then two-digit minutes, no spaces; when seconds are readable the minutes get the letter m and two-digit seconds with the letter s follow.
5h16
